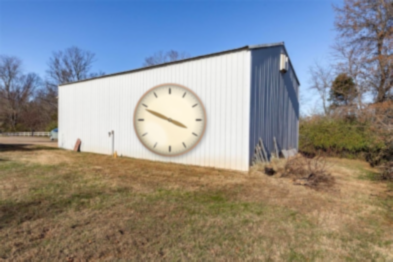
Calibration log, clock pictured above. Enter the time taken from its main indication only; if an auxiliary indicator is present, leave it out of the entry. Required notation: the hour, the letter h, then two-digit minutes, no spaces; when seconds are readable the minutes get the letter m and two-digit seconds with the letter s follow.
3h49
